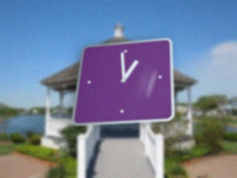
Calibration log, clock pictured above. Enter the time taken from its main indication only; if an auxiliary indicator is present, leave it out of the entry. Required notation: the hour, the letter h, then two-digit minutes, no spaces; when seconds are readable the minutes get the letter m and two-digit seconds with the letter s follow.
12h59
